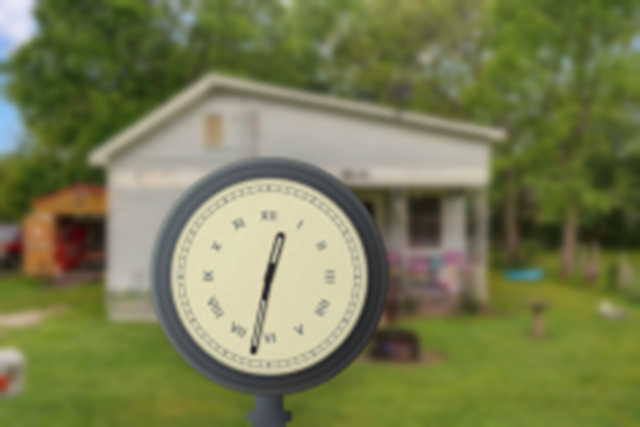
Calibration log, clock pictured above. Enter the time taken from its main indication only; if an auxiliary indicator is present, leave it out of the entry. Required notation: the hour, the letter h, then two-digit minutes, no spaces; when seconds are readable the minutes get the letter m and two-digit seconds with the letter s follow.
12h32
